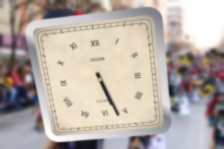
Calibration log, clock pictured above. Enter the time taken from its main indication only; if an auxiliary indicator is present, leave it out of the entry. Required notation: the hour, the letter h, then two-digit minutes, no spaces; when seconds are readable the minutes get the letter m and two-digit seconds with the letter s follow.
5h27
